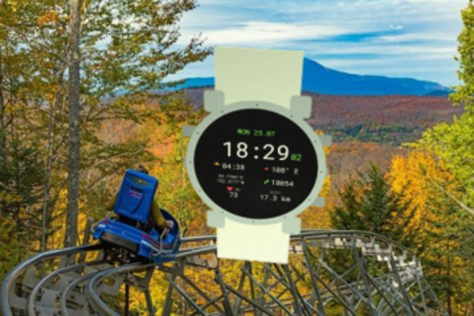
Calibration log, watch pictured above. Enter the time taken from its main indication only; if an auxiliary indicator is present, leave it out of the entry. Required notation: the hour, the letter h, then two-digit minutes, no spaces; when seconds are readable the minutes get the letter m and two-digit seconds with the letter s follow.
18h29
